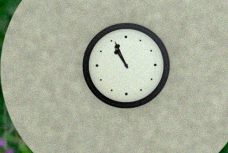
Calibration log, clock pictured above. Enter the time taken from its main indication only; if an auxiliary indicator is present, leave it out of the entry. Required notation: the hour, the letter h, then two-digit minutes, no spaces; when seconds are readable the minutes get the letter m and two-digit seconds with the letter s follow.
10h56
